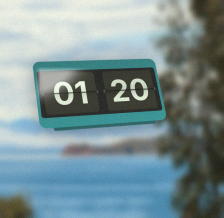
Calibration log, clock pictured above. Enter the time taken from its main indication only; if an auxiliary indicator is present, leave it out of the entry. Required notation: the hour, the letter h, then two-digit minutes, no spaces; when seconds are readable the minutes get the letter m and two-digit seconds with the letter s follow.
1h20
